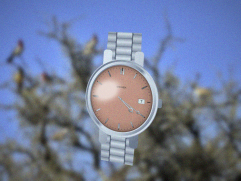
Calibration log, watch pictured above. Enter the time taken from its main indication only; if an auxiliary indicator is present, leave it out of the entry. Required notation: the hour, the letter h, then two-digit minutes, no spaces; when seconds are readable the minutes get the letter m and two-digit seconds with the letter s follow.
4h20
